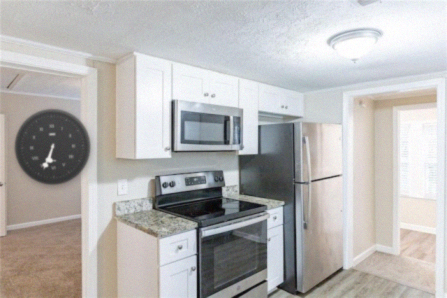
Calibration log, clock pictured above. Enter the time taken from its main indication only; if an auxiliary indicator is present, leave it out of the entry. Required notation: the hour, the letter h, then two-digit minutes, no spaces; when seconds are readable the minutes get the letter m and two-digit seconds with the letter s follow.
6h34
